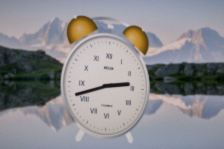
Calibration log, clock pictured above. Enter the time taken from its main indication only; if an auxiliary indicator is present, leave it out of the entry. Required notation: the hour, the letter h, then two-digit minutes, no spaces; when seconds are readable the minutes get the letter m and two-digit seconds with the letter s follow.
2h42
